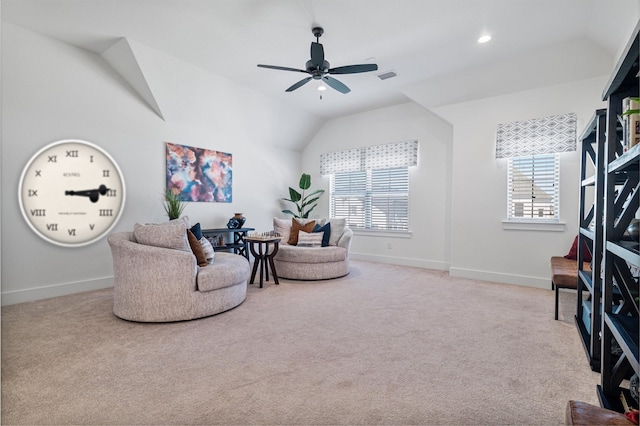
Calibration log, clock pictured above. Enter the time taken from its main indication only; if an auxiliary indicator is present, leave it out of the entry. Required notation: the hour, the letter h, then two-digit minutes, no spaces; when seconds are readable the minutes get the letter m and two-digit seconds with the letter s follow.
3h14
